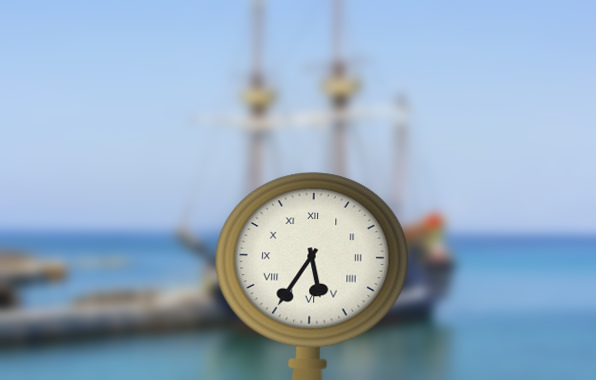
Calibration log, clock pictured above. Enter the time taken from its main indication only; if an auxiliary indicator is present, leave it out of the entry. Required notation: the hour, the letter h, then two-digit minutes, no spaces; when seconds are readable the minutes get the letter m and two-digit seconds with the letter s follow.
5h35
